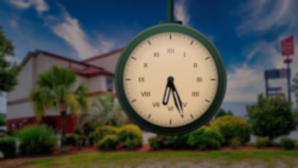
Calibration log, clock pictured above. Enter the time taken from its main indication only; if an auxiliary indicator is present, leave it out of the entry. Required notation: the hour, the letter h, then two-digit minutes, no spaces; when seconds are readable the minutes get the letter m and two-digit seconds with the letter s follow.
6h27
